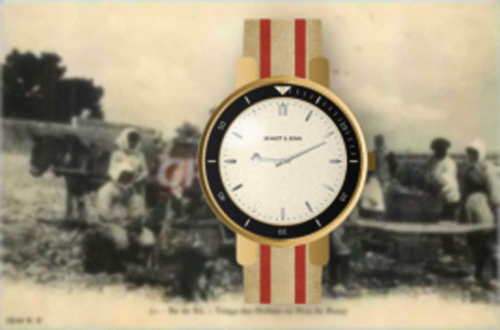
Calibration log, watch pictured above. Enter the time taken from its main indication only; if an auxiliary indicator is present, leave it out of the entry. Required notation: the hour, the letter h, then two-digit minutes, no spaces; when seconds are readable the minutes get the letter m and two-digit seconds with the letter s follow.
9h11
